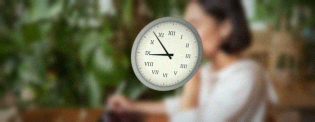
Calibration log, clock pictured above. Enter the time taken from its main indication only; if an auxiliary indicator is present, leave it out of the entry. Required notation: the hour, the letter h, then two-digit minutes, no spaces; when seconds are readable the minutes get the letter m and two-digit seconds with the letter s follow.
8h53
